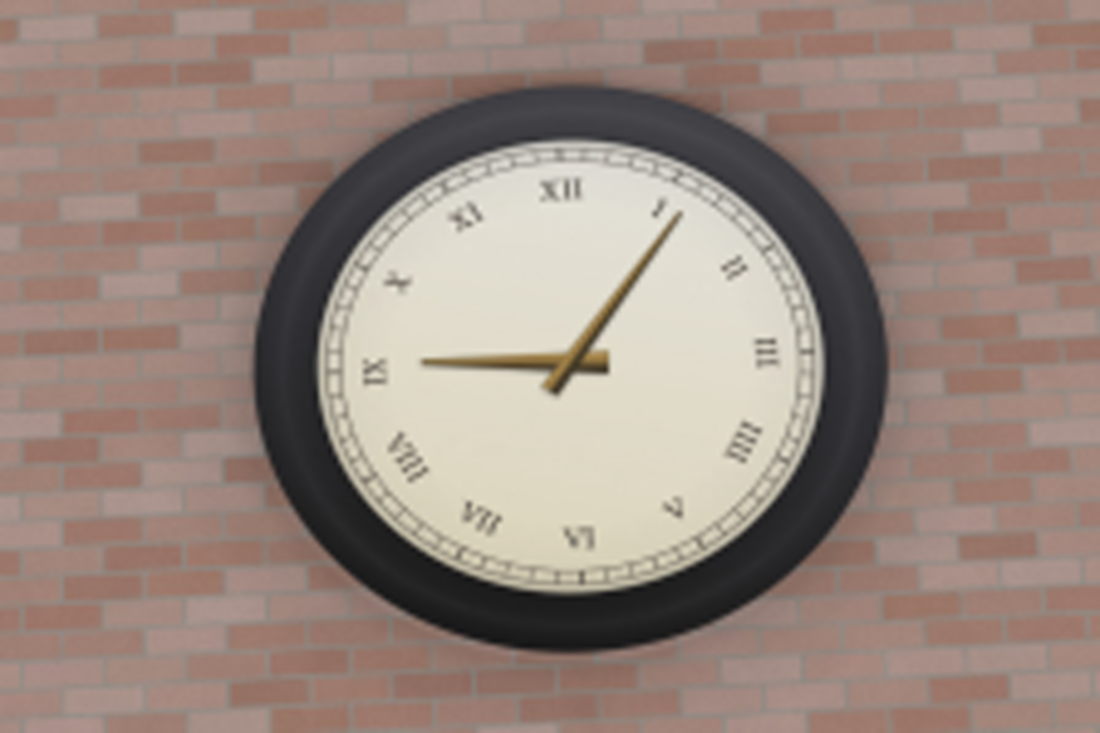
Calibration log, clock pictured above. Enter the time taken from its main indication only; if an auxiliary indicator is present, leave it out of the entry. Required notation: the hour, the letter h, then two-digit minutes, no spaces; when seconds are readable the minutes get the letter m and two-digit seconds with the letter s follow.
9h06
